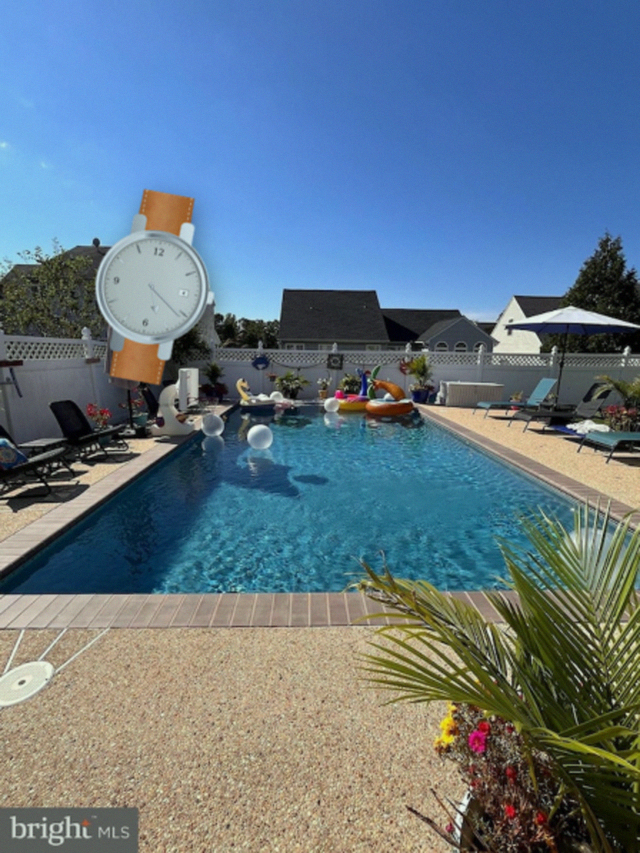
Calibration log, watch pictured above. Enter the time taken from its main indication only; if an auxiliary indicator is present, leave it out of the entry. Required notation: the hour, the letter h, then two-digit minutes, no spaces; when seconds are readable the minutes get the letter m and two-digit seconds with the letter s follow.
5h21
